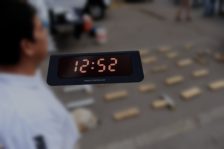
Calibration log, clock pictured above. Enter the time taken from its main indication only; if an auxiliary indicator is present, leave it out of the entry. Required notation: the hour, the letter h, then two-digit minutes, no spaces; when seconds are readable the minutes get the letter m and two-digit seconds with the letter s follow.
12h52
